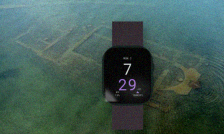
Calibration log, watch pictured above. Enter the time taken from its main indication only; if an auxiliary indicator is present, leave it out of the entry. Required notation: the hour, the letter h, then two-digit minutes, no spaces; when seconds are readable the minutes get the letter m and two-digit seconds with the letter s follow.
7h29
